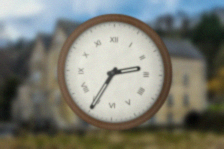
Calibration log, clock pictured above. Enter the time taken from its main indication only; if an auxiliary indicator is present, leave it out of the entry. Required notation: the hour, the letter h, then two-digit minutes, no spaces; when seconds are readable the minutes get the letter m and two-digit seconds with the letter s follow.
2h35
